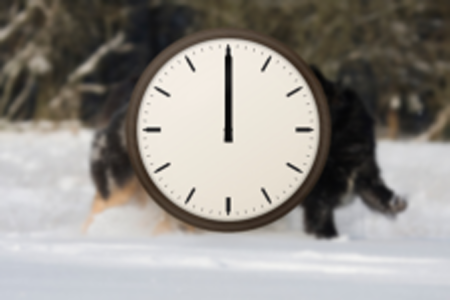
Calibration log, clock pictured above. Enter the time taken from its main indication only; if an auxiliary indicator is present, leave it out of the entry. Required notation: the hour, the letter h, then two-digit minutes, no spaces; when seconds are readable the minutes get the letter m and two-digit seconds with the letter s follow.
12h00
